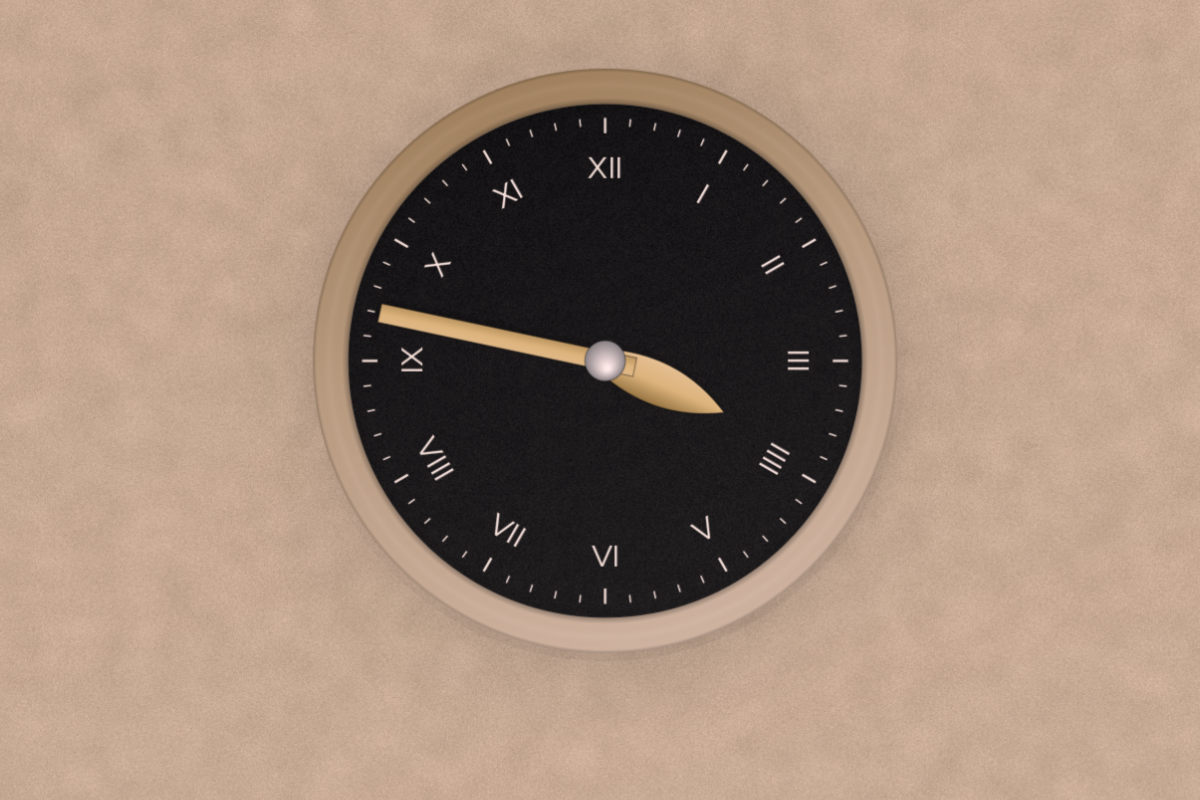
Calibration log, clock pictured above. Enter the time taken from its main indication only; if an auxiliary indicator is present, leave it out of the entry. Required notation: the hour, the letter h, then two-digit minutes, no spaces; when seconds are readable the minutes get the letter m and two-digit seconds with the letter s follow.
3h47
